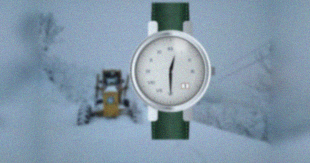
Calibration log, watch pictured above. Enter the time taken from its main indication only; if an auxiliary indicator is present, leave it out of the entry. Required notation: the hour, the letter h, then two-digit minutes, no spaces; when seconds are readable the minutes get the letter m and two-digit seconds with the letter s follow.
12h30
